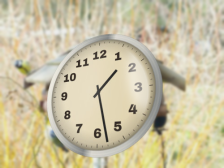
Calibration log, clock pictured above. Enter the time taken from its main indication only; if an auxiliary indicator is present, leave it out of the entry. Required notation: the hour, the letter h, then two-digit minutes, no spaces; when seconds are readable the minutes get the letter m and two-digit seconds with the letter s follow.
1h28
